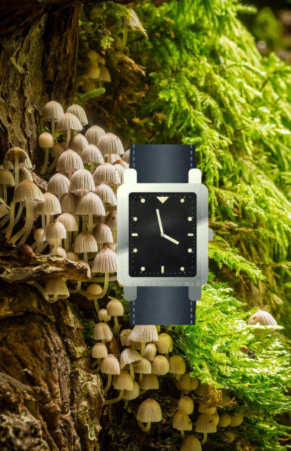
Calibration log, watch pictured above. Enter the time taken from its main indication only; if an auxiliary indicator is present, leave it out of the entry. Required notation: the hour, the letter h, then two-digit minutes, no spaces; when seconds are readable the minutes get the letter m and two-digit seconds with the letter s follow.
3h58
